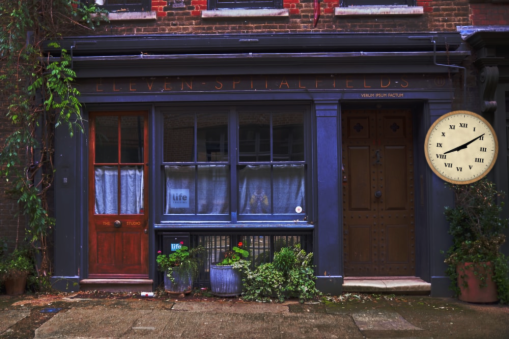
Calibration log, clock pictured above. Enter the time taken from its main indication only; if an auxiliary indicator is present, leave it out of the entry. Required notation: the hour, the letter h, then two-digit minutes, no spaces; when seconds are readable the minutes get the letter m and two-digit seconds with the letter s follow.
8h09
